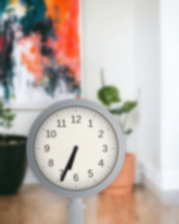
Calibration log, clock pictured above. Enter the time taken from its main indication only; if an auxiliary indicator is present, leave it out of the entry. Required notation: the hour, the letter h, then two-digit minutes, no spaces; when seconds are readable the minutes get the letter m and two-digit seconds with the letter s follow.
6h34
